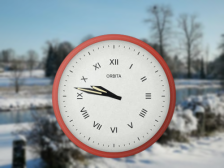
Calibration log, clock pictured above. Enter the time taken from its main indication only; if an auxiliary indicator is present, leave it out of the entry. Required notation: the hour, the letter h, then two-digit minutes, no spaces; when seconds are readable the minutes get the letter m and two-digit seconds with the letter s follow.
9h47
